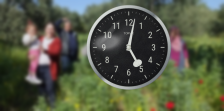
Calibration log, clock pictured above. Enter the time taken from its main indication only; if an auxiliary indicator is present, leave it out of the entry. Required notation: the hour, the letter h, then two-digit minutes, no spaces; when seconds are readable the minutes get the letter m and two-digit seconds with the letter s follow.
5h02
